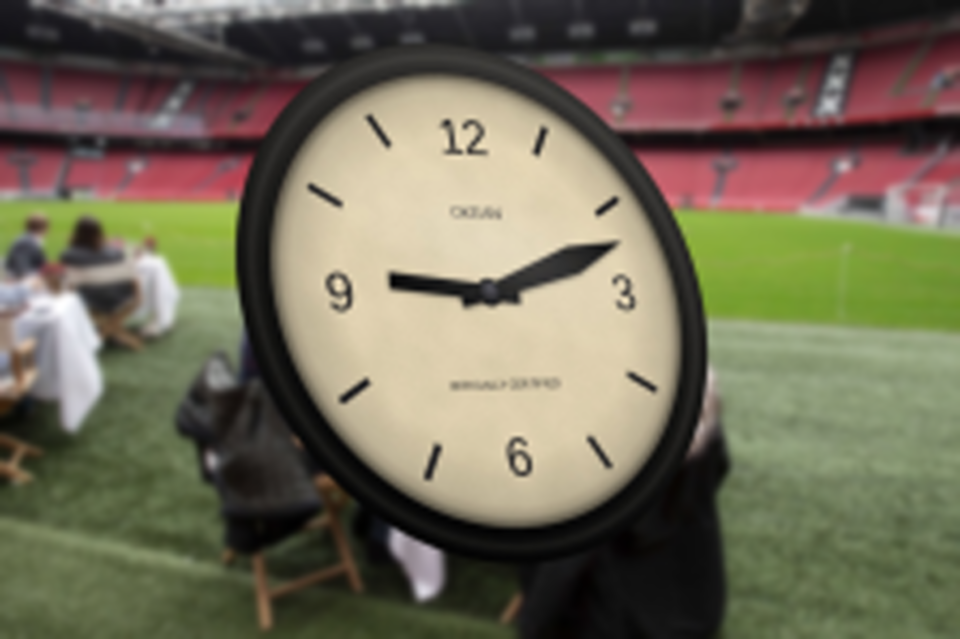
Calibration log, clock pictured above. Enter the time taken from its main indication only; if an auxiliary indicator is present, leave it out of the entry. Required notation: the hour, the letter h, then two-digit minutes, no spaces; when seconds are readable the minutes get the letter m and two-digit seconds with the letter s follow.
9h12
